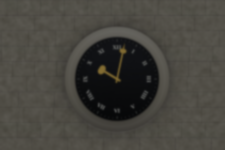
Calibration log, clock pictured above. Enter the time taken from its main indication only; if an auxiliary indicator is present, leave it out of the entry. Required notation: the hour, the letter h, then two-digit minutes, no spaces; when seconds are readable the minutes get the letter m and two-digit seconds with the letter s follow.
10h02
